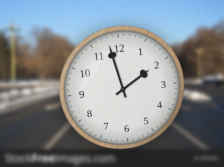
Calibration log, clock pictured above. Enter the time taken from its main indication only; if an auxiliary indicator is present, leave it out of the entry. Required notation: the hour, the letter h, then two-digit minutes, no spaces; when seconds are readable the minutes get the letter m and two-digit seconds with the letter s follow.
1h58
